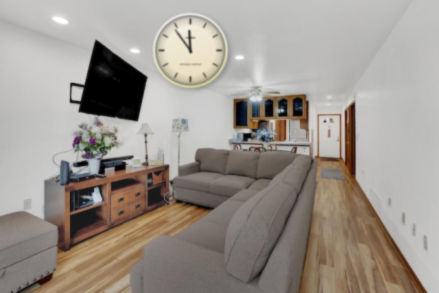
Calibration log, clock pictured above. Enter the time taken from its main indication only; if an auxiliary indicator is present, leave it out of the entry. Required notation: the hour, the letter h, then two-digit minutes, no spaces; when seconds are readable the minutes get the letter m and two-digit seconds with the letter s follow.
11h54
